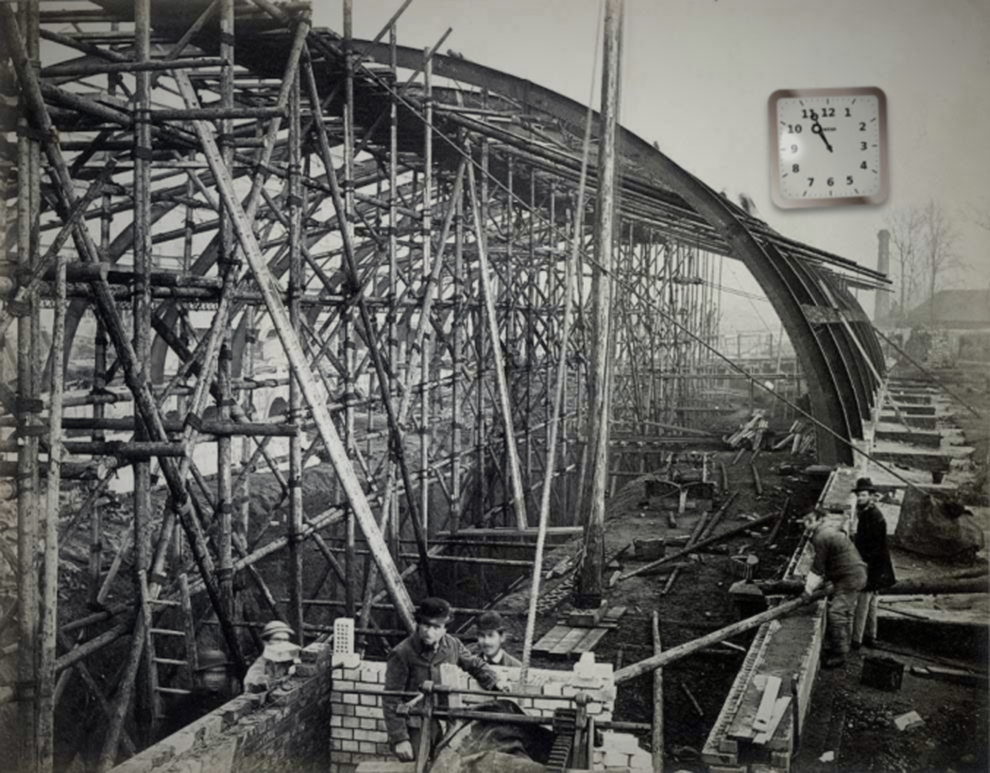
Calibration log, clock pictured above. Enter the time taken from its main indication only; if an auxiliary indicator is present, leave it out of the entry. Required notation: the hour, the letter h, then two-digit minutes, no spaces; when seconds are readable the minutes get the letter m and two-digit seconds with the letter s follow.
10h56
